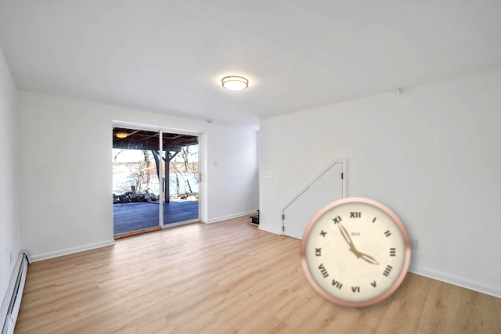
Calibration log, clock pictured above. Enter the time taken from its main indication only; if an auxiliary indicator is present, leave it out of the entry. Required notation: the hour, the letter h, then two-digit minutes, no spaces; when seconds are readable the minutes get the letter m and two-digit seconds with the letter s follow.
3h55
